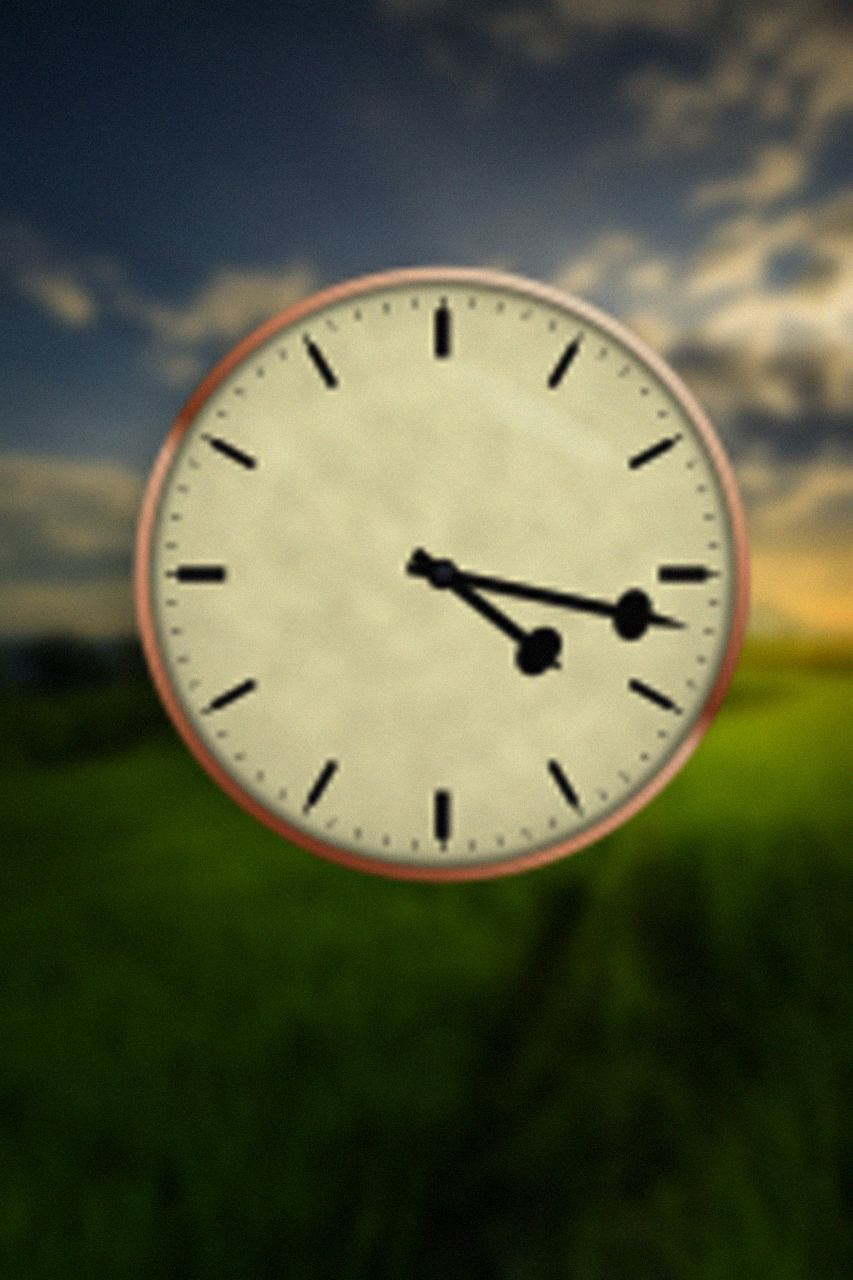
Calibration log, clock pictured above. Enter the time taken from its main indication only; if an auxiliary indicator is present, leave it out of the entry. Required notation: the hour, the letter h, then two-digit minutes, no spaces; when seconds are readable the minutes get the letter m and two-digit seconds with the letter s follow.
4h17
